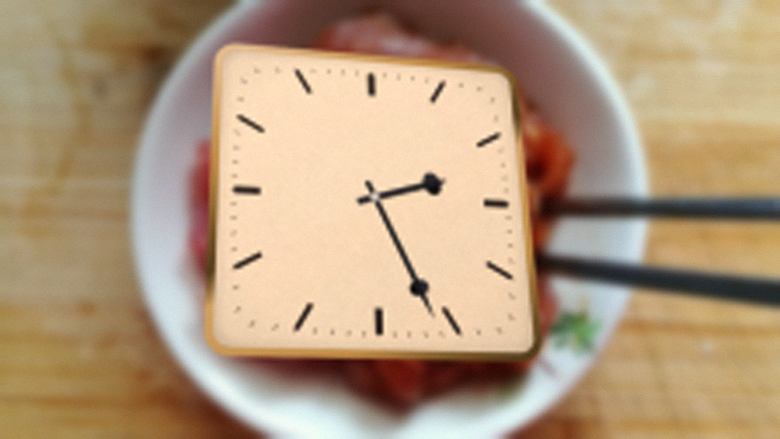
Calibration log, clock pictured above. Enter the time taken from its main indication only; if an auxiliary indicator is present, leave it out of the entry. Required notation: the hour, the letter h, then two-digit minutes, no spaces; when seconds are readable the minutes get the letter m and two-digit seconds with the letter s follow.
2h26
